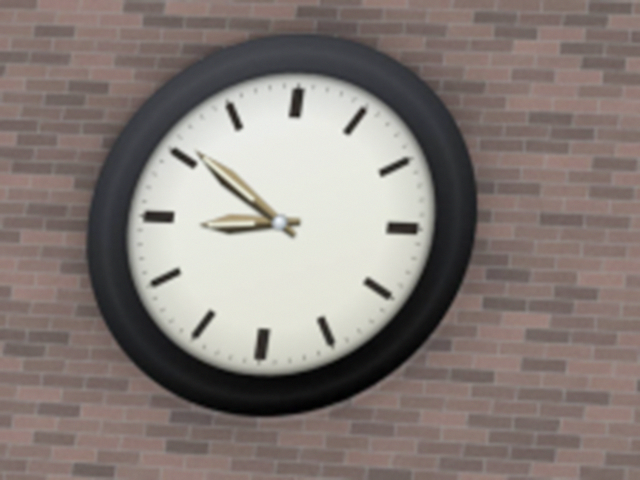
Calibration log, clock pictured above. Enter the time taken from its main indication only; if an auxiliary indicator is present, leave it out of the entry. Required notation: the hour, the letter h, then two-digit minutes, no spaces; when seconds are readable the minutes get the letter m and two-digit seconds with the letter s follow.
8h51
